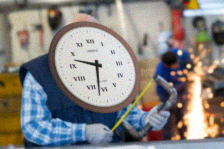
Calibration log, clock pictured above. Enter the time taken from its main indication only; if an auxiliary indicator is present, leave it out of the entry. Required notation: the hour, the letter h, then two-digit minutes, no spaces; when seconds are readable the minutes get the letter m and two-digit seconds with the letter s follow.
9h32
